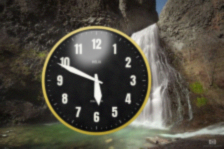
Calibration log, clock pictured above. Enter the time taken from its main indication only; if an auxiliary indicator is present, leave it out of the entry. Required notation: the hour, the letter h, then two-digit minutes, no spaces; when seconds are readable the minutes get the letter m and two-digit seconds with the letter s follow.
5h49
